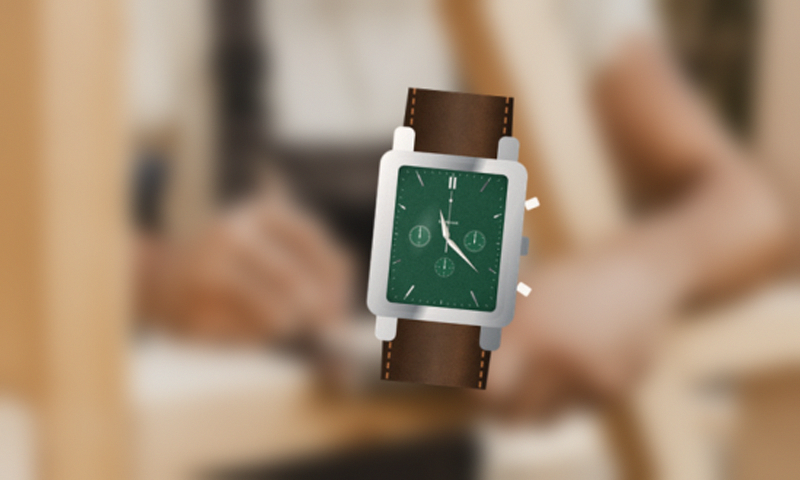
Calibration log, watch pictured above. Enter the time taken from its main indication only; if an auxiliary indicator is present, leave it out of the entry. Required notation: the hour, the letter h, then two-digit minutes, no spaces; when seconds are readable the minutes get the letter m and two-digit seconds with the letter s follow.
11h22
